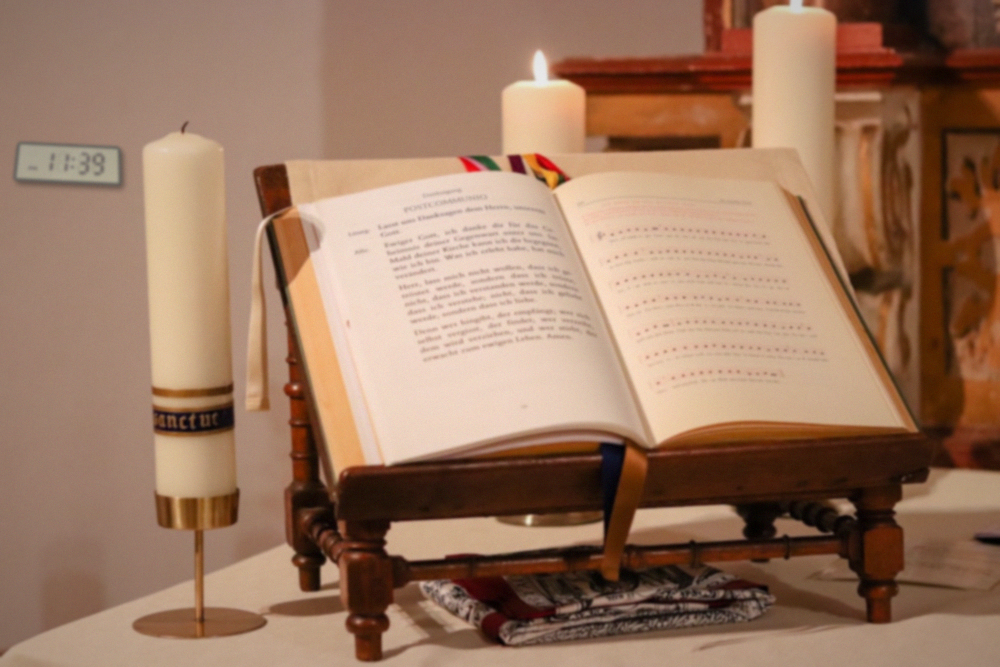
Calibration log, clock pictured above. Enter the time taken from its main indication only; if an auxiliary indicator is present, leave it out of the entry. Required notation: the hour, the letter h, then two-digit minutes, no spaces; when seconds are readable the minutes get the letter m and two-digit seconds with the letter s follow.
11h39
